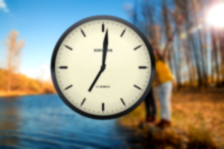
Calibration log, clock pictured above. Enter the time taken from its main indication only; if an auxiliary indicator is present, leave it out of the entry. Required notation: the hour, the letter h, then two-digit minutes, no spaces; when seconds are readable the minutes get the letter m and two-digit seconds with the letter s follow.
7h01
